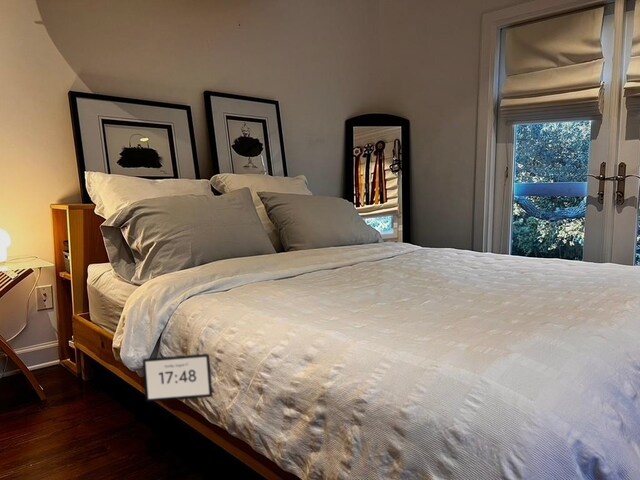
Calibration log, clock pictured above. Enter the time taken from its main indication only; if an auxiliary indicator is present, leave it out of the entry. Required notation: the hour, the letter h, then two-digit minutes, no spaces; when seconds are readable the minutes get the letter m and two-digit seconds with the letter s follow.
17h48
